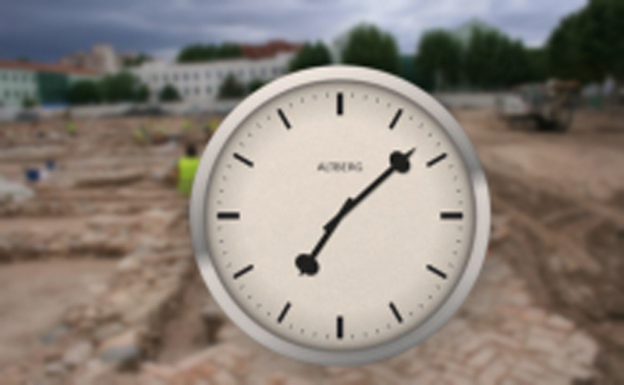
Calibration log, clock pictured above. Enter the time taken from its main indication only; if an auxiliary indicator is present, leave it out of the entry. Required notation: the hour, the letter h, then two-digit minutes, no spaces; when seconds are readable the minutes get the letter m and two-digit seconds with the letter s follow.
7h08
